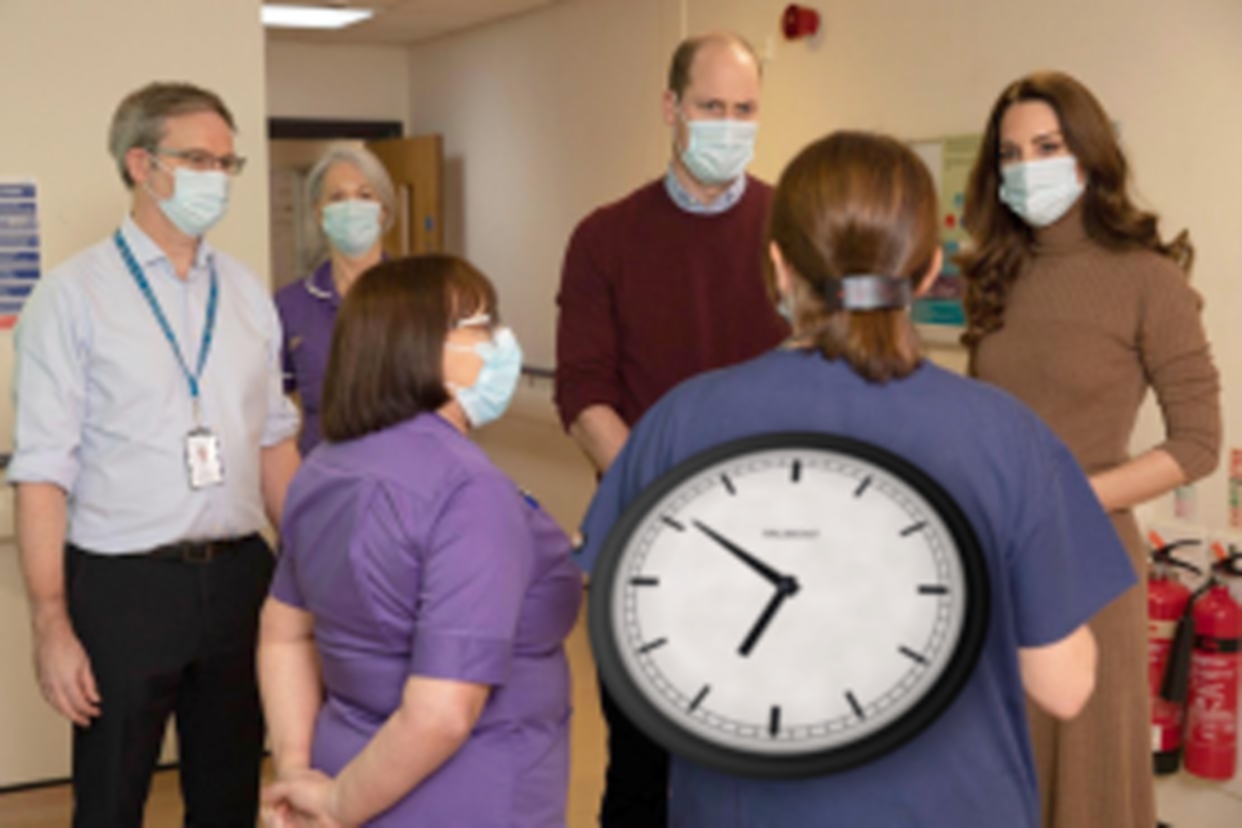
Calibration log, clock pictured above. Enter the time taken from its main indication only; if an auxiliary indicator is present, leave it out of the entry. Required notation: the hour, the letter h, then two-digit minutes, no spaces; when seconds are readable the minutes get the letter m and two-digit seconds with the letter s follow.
6h51
